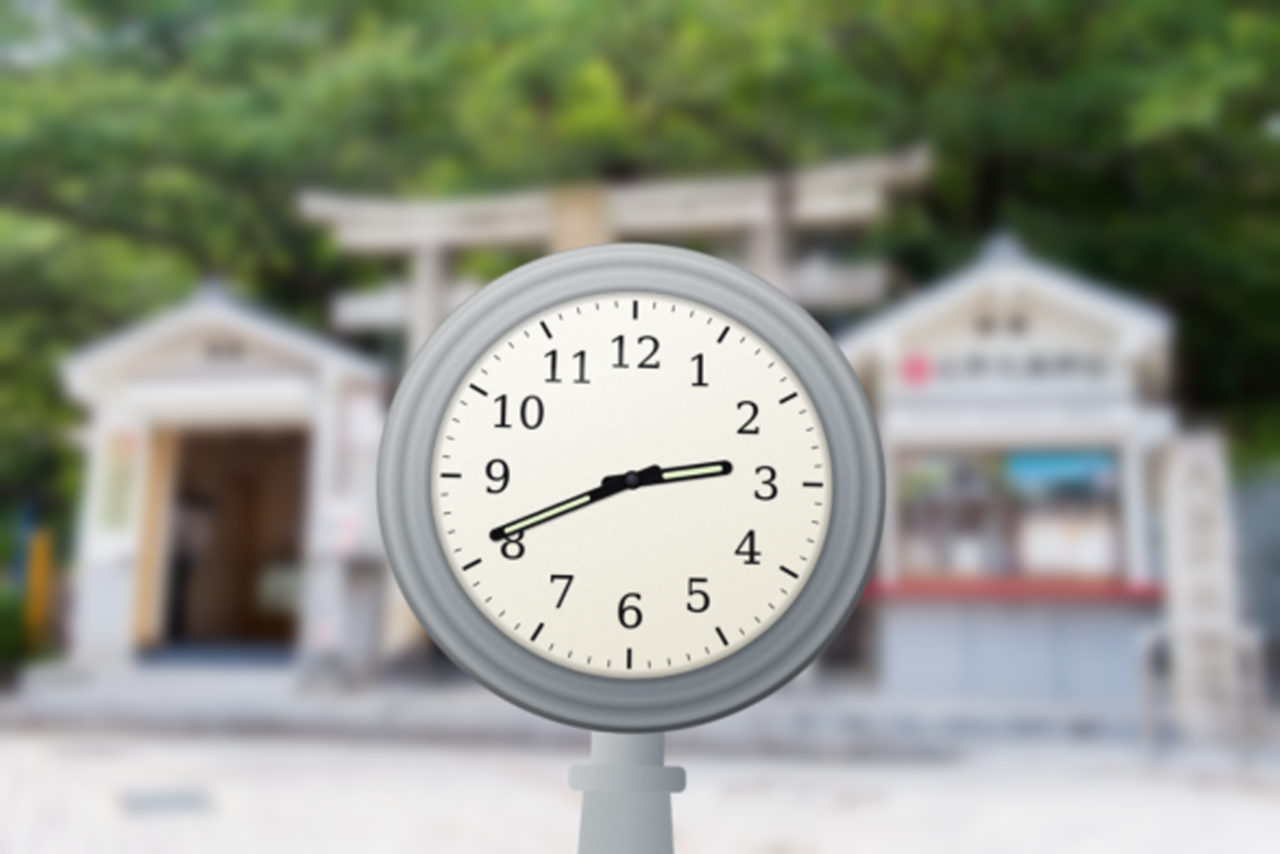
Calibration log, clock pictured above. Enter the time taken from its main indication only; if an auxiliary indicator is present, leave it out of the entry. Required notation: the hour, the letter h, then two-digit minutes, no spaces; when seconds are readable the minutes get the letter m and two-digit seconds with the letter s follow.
2h41
